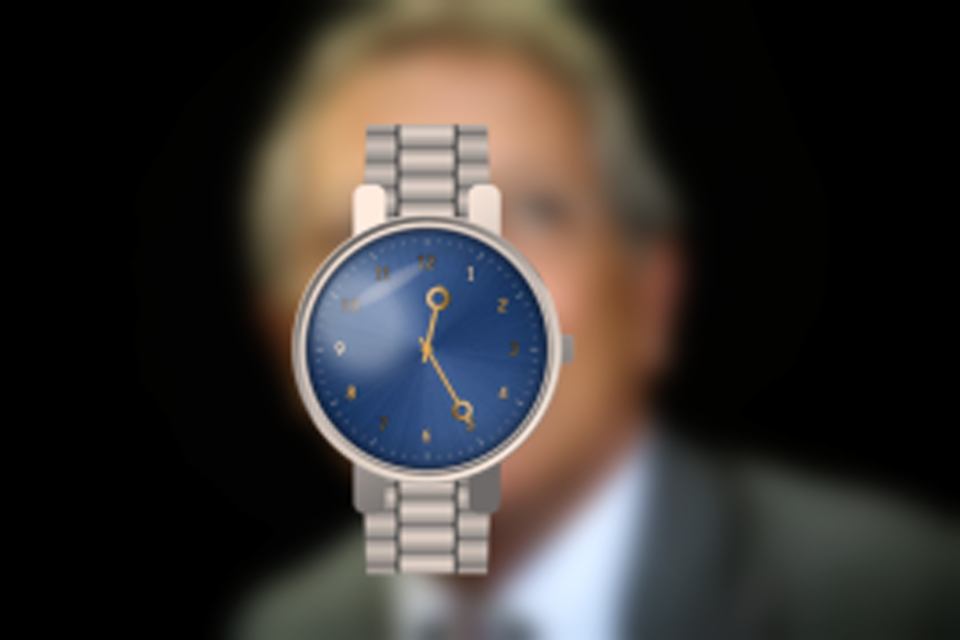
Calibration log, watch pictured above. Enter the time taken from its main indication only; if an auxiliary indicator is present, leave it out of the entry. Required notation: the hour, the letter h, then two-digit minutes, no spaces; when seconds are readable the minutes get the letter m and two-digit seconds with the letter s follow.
12h25
